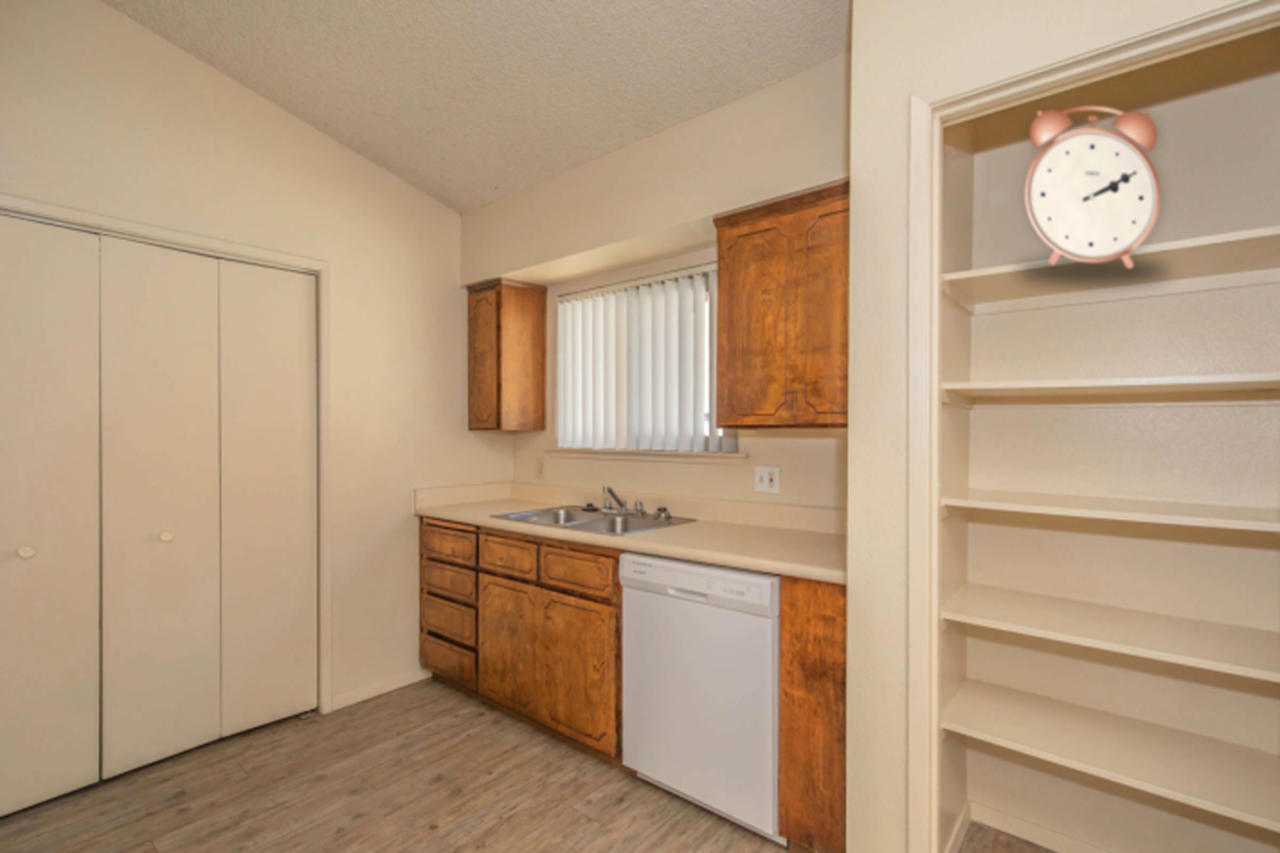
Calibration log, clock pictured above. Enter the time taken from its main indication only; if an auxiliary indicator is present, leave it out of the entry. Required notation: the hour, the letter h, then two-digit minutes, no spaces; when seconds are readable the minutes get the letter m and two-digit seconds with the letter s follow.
2h10
